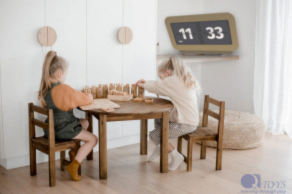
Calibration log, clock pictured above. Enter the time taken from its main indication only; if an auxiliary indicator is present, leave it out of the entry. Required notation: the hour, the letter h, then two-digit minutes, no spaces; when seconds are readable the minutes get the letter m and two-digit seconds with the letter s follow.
11h33
